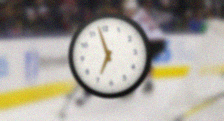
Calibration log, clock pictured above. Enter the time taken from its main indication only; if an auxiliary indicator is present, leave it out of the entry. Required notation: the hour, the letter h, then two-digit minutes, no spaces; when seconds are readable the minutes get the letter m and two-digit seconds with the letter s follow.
6h58
